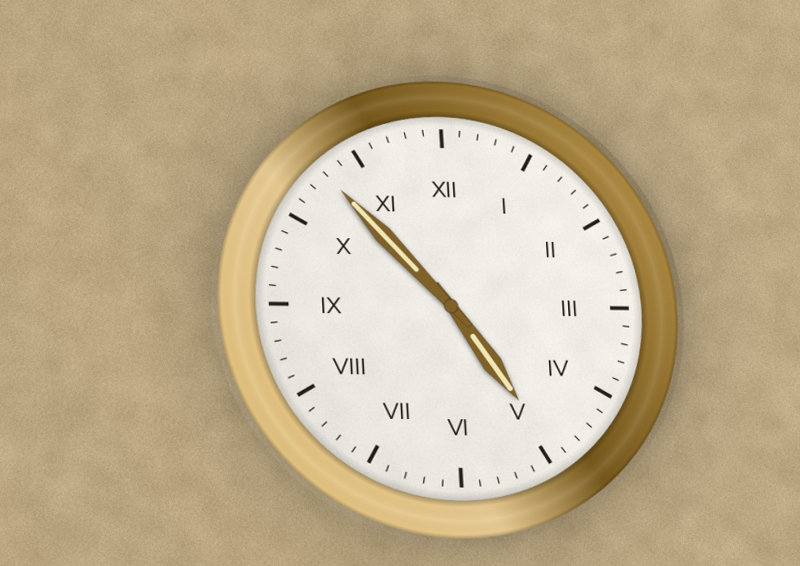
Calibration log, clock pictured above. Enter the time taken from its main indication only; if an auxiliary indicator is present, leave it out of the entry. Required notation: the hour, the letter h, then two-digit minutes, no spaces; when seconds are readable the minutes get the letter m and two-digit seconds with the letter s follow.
4h53
